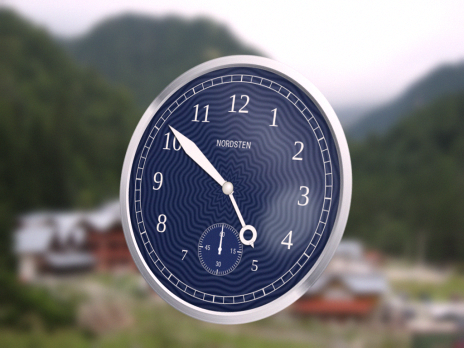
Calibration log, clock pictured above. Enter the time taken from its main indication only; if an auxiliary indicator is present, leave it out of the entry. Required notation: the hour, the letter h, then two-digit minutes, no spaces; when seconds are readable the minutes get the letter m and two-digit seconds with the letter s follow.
4h51
